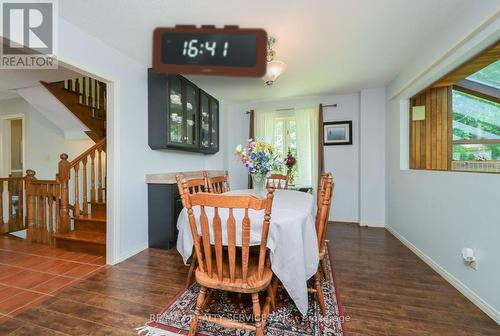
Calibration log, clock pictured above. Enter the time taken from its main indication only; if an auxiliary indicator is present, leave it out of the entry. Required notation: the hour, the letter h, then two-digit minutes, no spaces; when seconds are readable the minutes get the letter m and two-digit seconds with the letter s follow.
16h41
